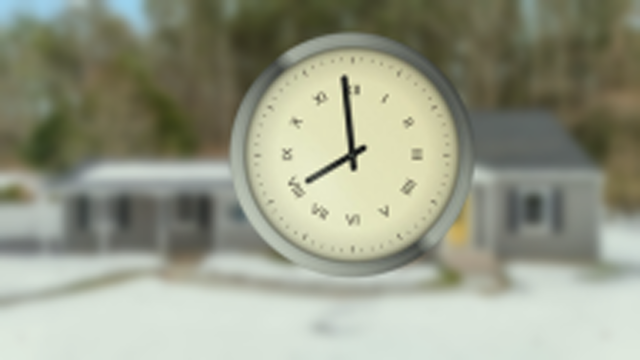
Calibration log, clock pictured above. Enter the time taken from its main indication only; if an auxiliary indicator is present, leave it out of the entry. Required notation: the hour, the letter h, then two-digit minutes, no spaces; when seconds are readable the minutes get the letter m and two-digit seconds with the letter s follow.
7h59
